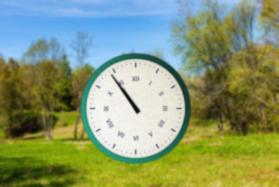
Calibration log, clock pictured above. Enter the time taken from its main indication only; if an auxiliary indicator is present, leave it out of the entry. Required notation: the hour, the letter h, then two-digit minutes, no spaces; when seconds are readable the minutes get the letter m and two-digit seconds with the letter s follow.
10h54
